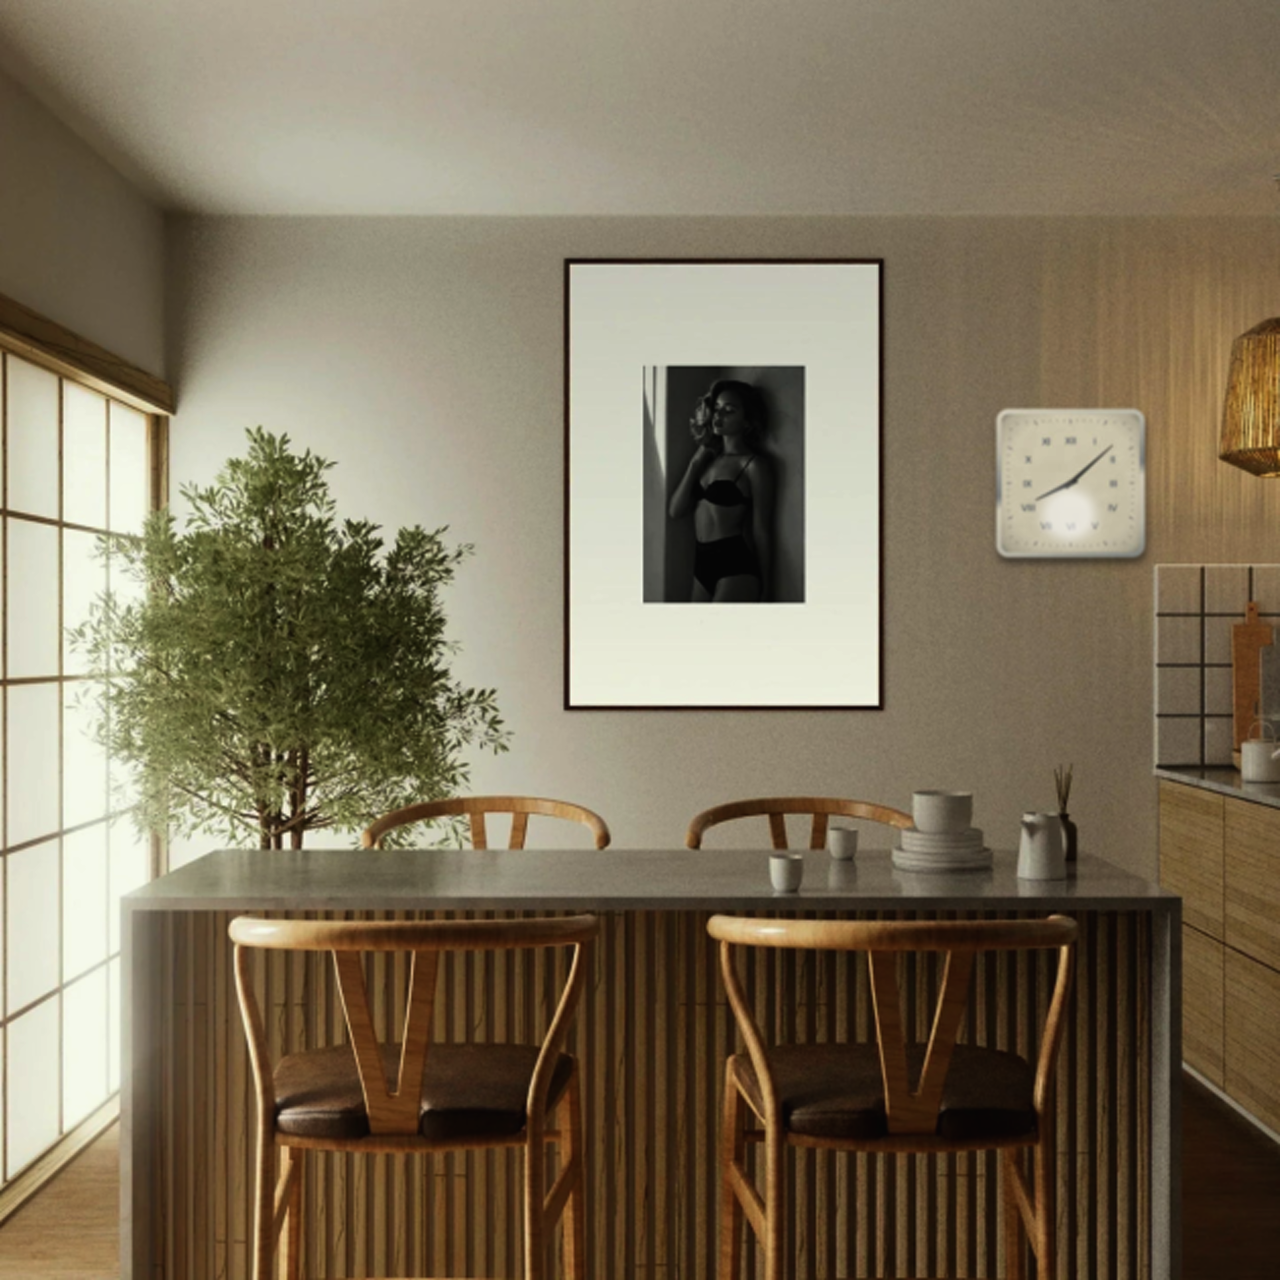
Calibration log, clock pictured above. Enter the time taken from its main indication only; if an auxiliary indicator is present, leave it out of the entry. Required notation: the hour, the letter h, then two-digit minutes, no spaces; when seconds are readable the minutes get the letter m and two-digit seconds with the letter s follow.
8h08
